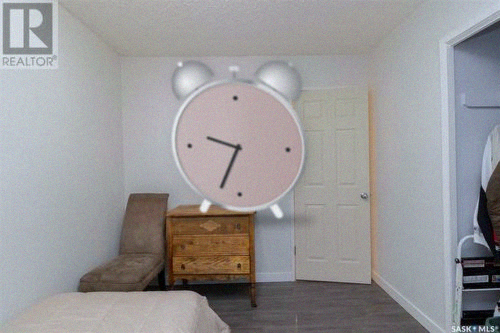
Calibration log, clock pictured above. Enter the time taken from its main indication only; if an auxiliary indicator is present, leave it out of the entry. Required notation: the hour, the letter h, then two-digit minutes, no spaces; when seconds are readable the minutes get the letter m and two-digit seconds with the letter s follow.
9h34
